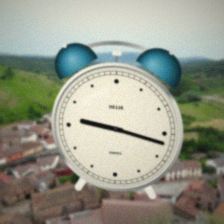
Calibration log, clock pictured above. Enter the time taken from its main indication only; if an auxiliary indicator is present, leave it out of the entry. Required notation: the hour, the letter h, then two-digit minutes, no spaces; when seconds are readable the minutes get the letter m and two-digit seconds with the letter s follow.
9h17
